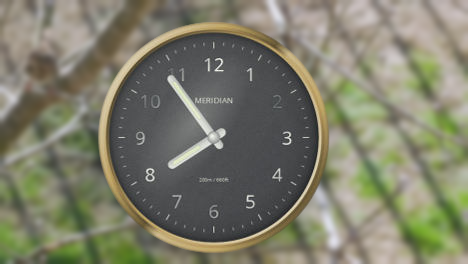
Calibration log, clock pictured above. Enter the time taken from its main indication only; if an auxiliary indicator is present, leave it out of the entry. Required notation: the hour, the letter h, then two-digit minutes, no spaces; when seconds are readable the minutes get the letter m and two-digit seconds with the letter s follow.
7h54
